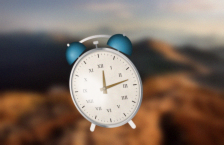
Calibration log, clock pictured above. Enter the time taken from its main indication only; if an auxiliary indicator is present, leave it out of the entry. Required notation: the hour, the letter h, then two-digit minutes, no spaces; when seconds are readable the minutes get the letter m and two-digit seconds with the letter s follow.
12h13
